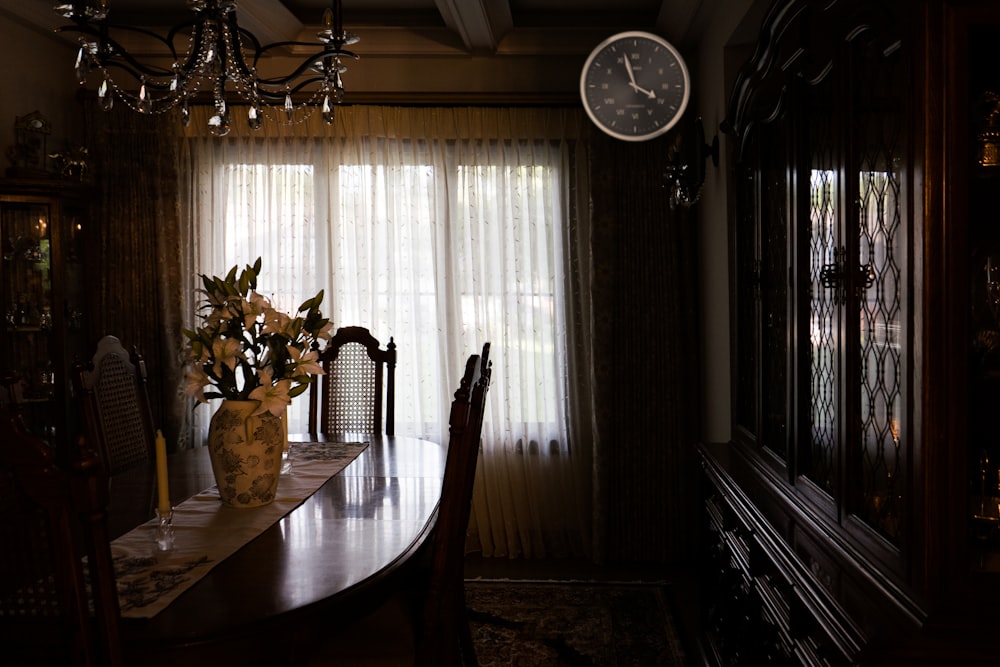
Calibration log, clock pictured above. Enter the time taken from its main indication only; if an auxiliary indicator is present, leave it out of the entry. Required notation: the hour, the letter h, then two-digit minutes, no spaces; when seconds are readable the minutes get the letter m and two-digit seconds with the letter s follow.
3h57
